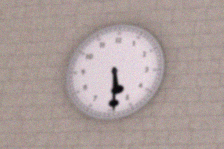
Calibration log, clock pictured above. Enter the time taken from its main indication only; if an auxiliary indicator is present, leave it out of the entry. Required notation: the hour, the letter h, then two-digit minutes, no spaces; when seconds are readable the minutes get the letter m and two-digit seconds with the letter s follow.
5h29
